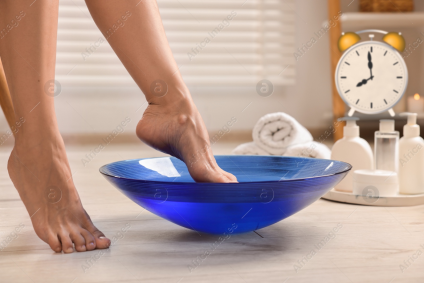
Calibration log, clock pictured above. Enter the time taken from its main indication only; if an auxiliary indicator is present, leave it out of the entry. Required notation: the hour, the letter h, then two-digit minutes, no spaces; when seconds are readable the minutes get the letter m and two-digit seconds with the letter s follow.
7h59
